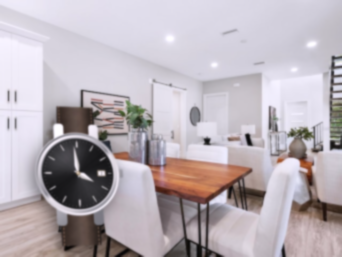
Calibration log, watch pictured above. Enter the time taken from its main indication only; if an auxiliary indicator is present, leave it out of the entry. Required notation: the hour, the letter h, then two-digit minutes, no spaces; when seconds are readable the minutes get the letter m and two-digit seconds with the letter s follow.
3h59
